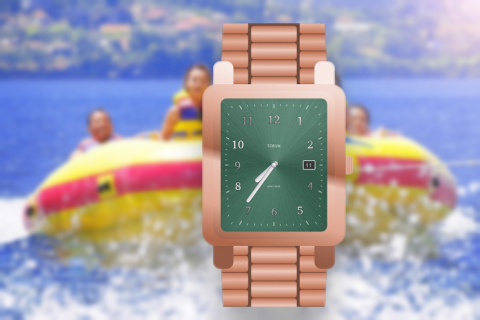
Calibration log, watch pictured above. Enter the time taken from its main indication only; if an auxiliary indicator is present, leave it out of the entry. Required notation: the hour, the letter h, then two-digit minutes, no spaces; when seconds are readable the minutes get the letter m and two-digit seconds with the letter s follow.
7h36
